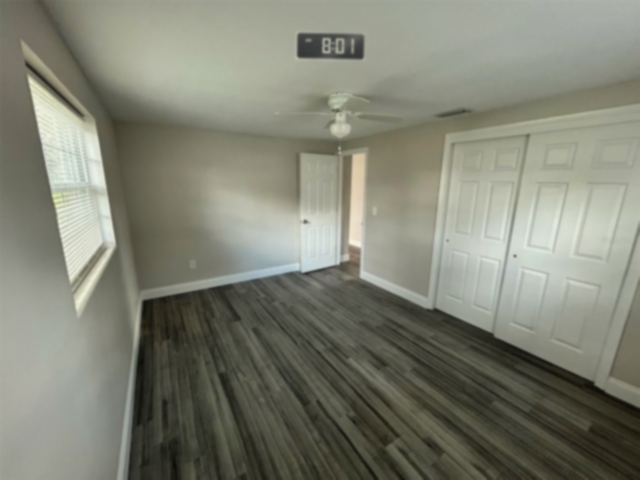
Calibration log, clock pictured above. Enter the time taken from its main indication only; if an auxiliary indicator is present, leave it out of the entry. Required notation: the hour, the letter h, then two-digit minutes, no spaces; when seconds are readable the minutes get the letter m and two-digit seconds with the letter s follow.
8h01
